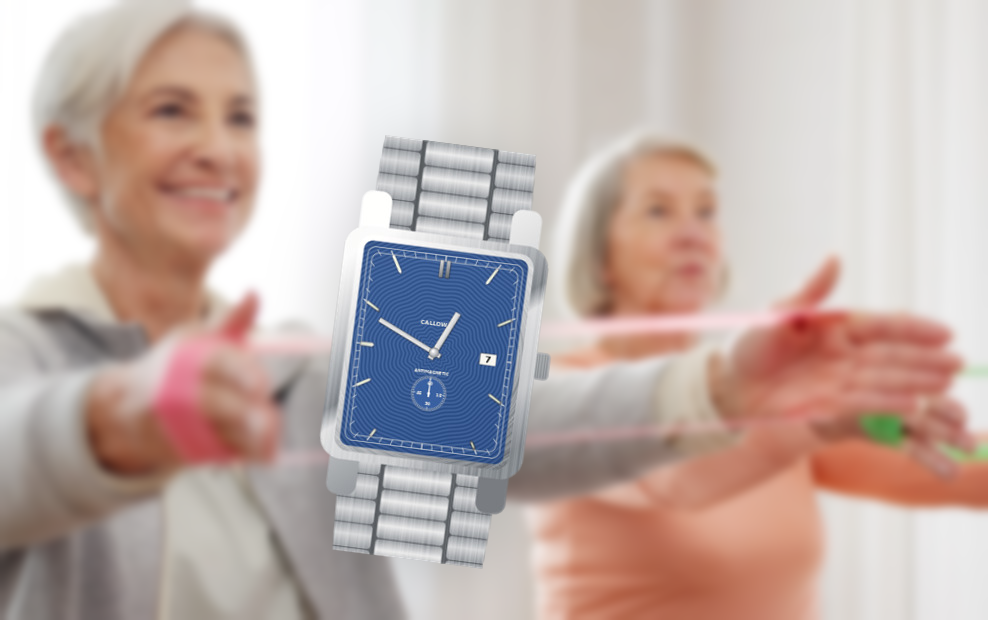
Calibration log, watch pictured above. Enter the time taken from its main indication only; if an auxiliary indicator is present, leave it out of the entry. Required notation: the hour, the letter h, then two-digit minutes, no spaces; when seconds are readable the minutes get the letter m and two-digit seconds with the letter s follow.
12h49
